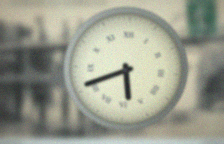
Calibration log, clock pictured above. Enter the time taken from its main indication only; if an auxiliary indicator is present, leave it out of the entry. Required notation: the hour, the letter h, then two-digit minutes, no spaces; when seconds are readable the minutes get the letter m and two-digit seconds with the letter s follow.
5h41
